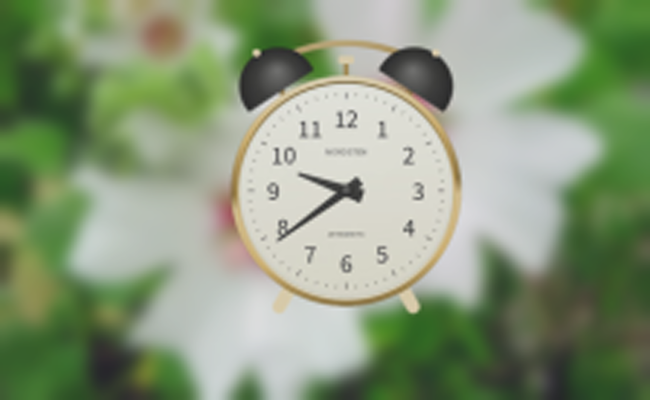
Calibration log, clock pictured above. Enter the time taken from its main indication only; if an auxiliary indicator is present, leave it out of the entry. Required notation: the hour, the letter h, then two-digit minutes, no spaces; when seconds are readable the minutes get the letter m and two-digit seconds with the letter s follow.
9h39
